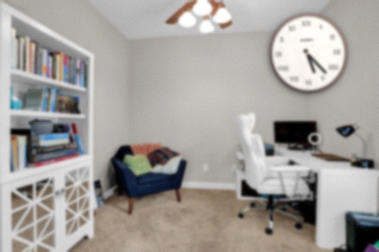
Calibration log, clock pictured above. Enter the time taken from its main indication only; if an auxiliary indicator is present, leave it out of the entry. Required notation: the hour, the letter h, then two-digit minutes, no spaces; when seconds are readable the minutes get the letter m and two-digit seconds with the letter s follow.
5h23
